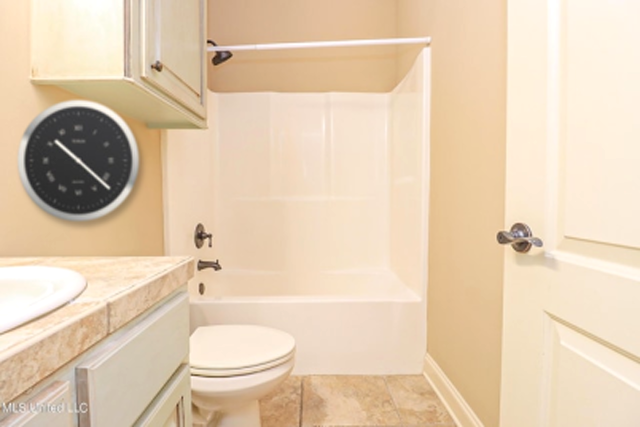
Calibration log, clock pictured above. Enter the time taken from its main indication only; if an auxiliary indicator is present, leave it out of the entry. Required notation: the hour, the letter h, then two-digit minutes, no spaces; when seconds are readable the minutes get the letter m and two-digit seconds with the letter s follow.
10h22
